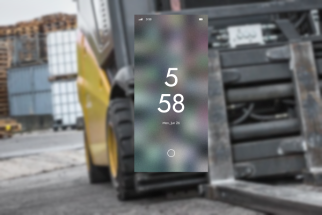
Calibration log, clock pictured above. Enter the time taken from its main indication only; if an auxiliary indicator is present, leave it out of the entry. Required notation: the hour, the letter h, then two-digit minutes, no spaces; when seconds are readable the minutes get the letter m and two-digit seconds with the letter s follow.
5h58
